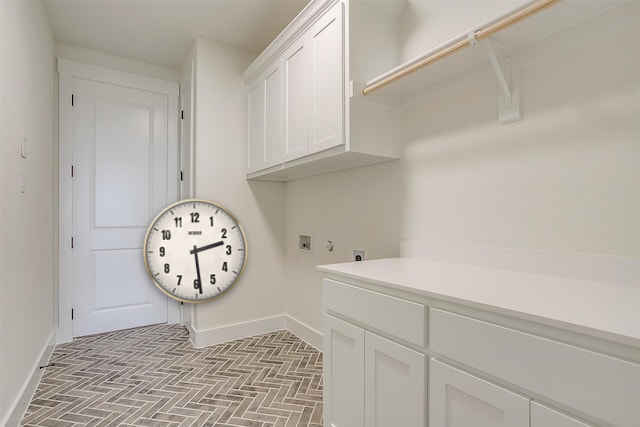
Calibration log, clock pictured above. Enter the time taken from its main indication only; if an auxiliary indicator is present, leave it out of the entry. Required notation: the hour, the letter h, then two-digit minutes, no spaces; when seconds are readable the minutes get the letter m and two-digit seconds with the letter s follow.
2h29
